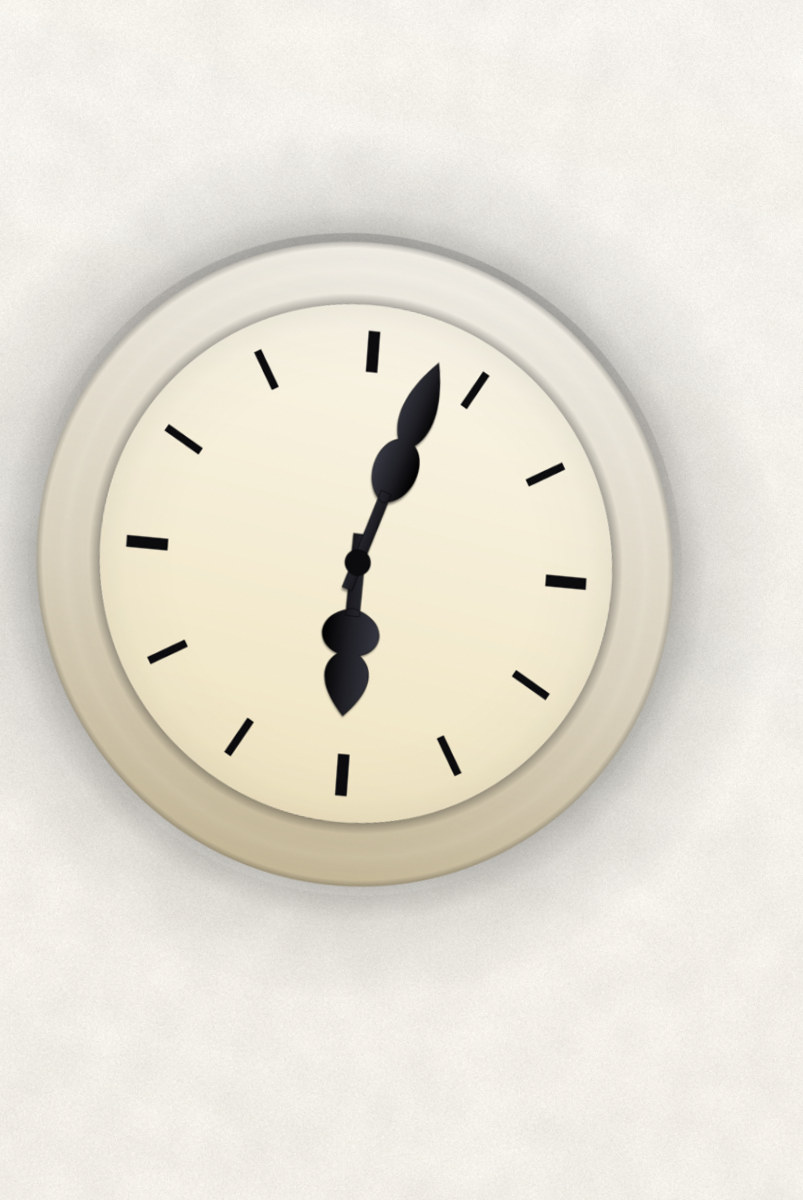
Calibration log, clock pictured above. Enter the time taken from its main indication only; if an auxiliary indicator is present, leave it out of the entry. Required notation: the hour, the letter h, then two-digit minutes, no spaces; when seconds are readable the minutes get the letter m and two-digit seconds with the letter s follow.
6h03
